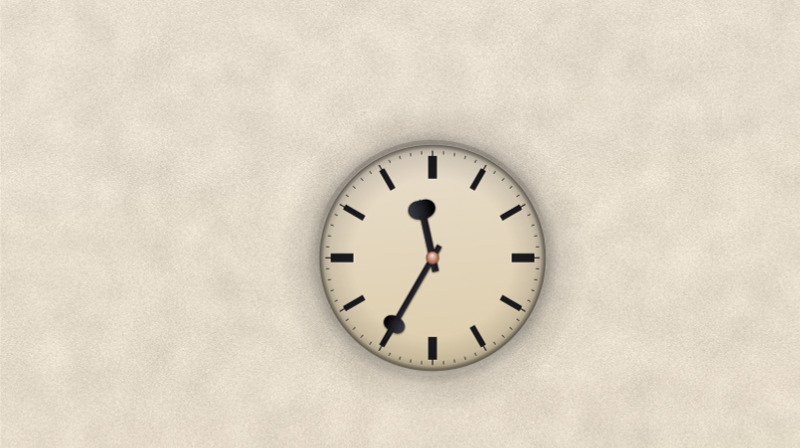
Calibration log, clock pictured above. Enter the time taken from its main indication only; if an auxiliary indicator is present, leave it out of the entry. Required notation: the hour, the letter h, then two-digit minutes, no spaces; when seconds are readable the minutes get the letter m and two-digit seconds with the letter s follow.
11h35
